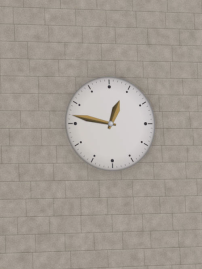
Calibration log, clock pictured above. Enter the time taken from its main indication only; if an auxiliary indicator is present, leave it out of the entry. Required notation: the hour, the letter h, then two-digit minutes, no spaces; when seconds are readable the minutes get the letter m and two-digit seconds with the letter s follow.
12h47
